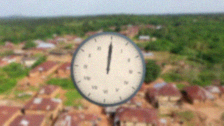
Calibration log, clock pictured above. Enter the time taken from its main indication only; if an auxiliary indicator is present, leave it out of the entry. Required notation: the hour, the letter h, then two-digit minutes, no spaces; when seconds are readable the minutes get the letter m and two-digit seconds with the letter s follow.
12h00
